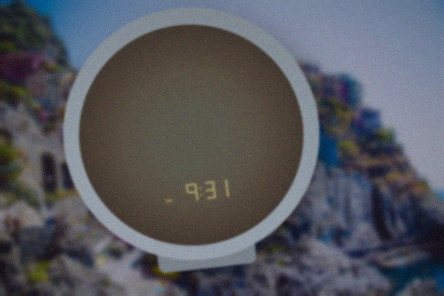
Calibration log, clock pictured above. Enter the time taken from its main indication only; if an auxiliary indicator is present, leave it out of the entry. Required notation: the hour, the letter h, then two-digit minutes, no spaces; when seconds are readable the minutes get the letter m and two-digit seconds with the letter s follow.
9h31
